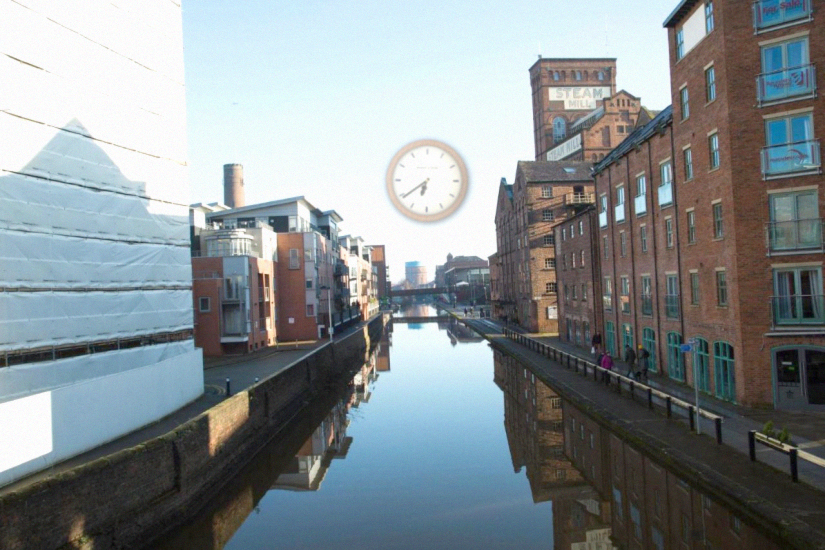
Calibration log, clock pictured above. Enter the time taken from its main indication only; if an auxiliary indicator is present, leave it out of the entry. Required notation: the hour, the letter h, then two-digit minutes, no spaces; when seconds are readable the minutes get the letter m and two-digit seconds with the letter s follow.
6h39
